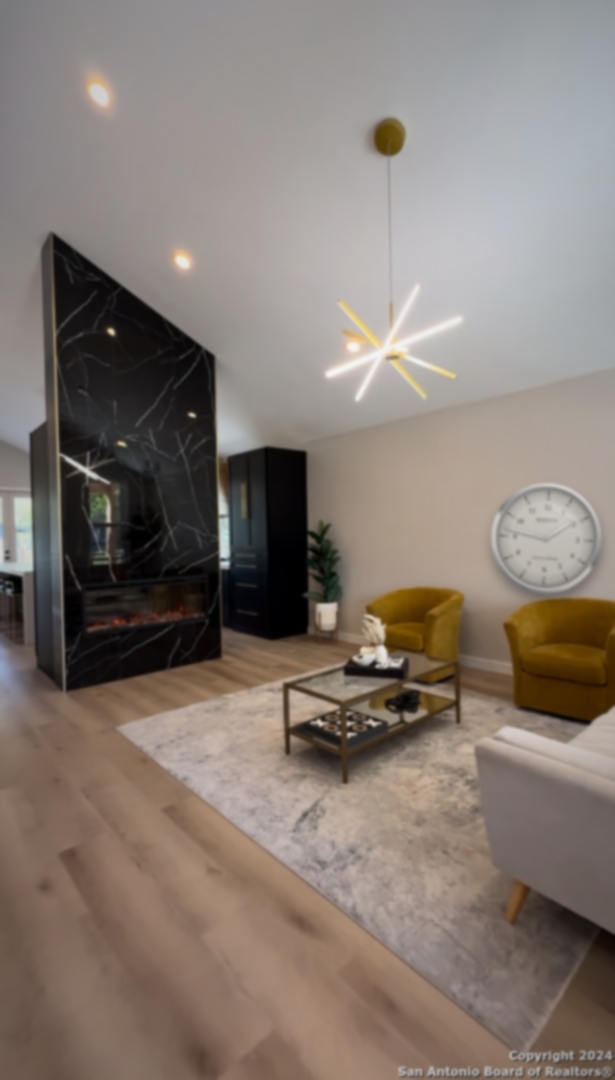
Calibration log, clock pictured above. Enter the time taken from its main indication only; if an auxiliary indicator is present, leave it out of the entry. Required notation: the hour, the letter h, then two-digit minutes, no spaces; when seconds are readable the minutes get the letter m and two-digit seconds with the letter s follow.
1h47
